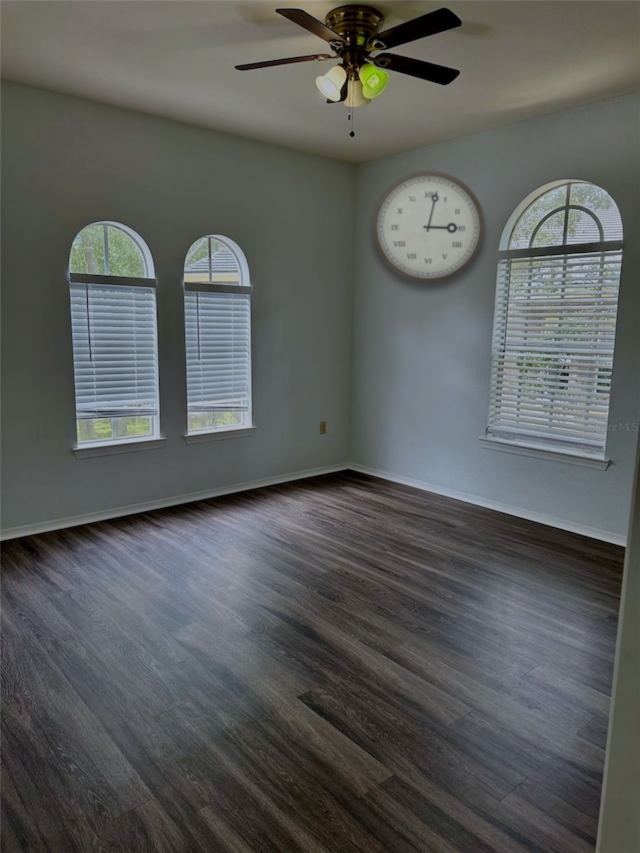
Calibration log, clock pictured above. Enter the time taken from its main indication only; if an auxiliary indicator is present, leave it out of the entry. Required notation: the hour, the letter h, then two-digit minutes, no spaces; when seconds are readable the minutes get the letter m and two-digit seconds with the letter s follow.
3h02
